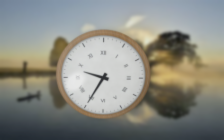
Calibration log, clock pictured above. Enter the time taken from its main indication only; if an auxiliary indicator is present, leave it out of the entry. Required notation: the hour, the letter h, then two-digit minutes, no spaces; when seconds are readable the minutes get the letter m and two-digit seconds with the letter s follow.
9h35
